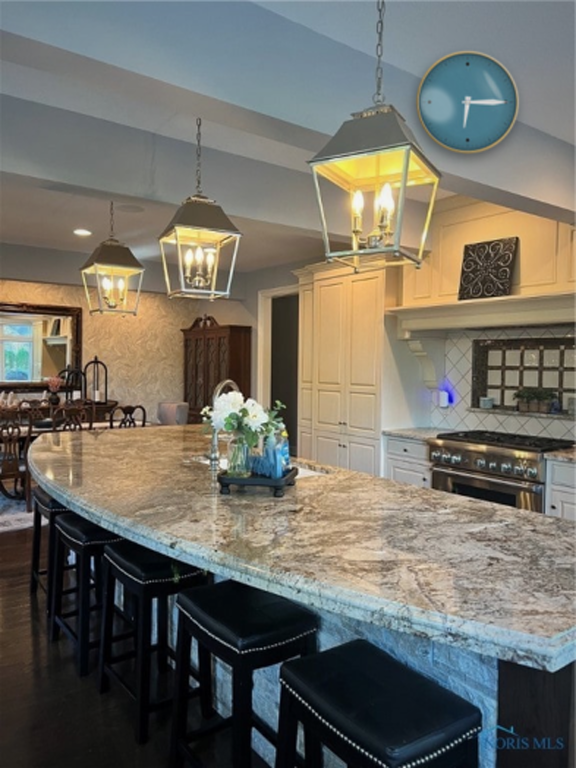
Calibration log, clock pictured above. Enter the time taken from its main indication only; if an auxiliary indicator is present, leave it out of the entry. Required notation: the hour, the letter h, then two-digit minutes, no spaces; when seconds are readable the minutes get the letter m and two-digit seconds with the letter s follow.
6h15
